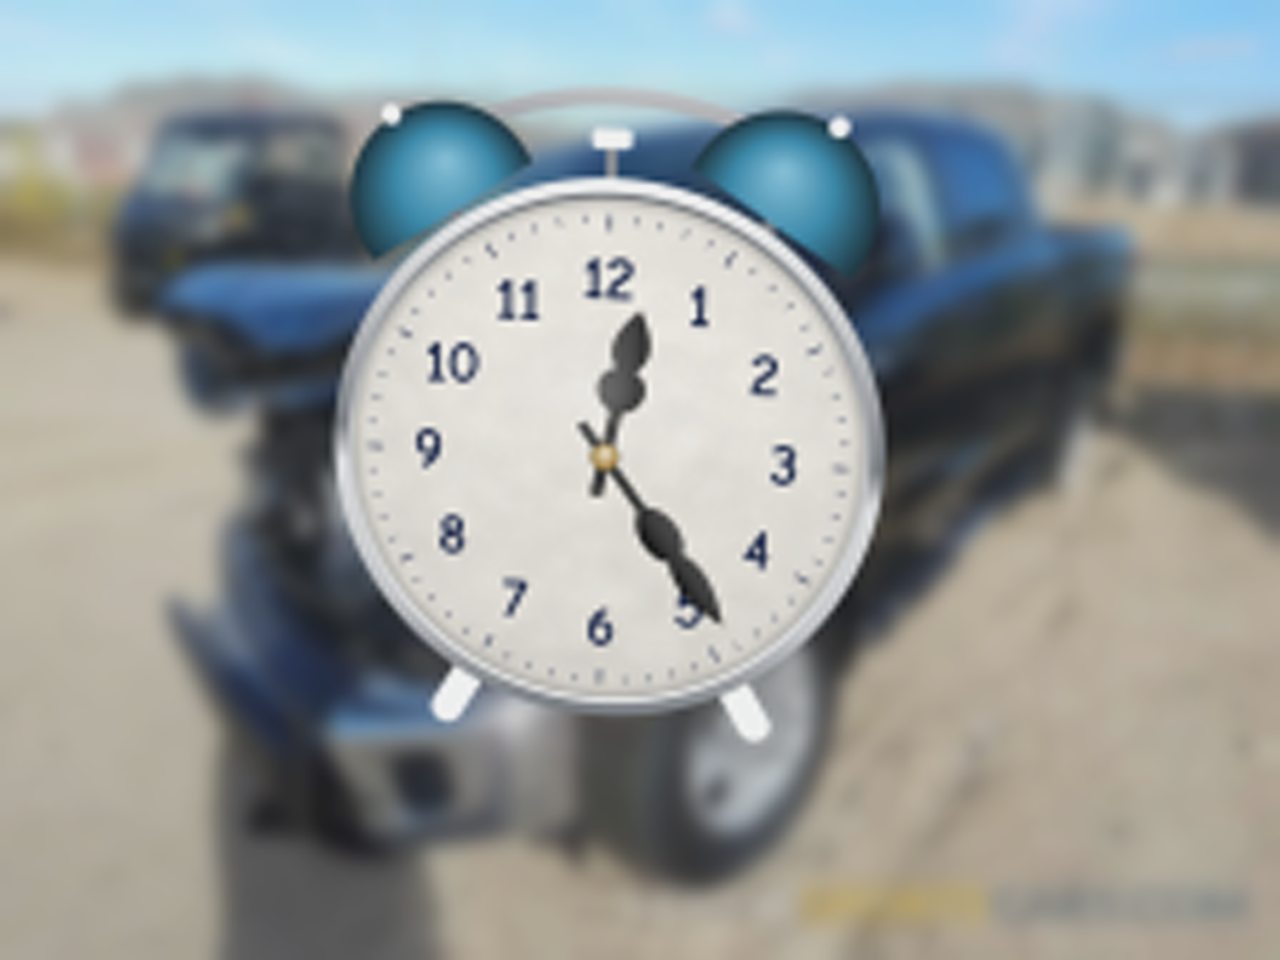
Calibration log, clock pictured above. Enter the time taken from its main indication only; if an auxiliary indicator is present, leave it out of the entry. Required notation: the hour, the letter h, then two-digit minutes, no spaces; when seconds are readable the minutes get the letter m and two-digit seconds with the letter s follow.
12h24
